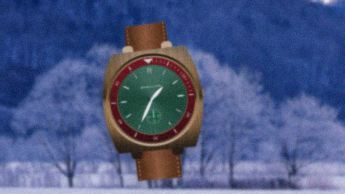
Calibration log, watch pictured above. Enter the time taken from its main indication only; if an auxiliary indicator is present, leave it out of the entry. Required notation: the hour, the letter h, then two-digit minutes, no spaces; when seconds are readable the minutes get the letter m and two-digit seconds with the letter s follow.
1h35
